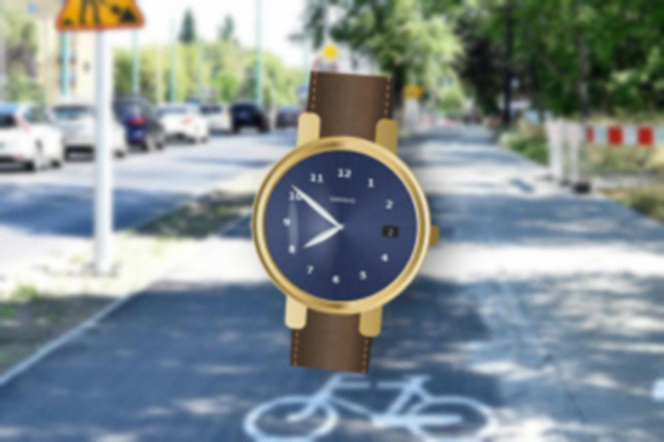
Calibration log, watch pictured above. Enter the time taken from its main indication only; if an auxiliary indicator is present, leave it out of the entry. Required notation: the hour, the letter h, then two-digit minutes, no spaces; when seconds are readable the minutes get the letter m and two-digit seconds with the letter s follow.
7h51
